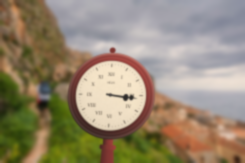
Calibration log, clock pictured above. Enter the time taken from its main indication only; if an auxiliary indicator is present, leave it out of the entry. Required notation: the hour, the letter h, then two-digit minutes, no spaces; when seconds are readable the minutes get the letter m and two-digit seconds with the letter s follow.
3h16
